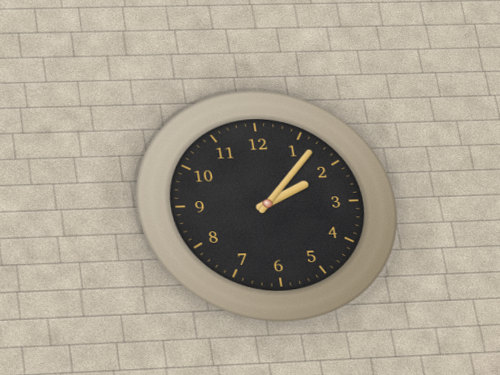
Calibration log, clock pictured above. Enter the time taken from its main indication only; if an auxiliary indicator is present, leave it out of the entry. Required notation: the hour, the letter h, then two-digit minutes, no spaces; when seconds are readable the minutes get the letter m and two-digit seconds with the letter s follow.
2h07
